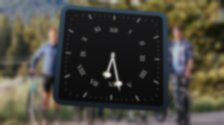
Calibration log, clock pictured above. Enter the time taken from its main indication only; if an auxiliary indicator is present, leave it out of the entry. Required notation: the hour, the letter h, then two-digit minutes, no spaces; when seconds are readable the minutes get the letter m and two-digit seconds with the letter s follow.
6h28
